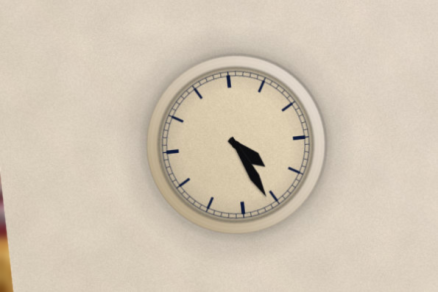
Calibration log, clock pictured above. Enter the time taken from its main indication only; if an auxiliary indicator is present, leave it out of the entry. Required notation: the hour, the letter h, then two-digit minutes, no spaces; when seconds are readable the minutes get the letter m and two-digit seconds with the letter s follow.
4h26
